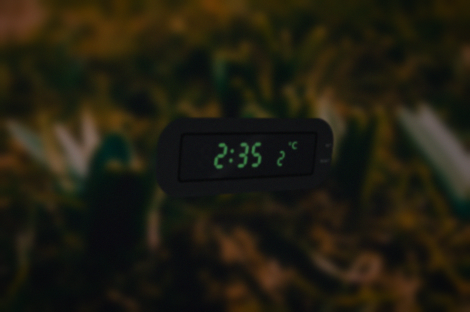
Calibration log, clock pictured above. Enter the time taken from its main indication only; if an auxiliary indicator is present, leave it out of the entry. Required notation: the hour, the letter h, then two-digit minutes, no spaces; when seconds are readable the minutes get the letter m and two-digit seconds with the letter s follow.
2h35
